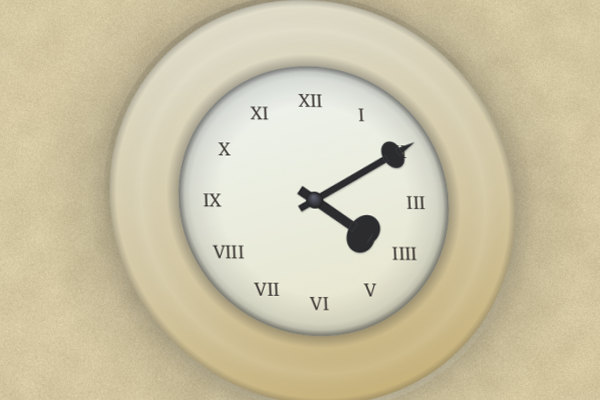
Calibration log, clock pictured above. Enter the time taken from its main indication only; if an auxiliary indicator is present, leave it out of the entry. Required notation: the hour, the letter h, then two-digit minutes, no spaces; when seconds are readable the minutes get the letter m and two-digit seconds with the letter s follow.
4h10
